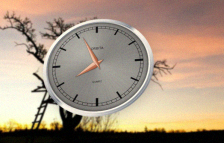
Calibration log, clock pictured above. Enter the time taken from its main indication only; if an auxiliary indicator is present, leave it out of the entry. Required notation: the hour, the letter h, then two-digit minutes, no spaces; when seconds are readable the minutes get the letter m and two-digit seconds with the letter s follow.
7h56
